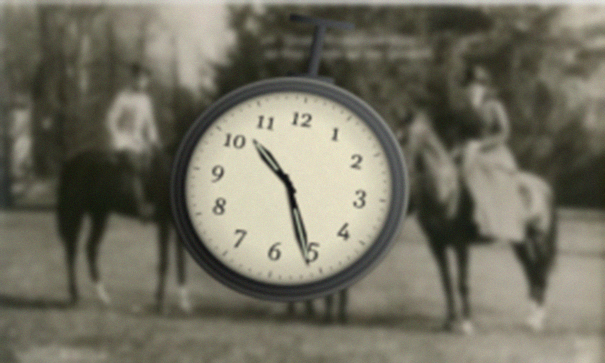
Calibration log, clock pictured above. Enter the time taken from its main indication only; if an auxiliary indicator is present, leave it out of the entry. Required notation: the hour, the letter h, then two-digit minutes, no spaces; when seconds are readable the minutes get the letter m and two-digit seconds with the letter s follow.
10h26
